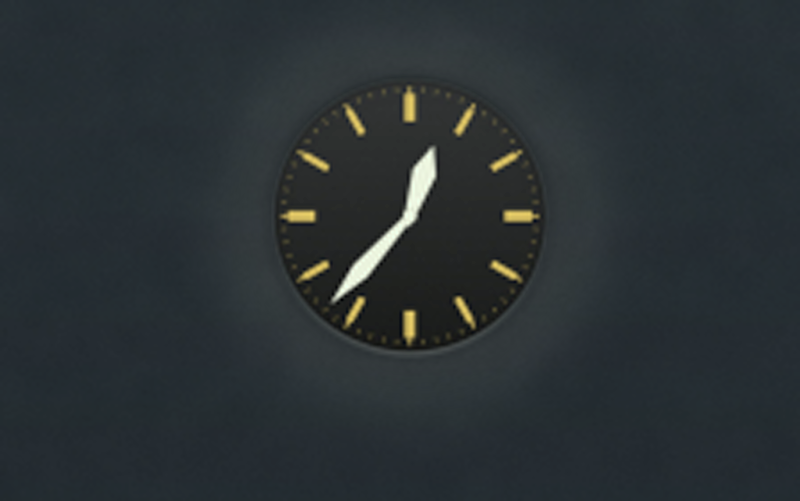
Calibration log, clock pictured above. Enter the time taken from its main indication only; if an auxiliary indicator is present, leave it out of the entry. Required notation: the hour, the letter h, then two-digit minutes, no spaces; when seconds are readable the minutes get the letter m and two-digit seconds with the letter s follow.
12h37
